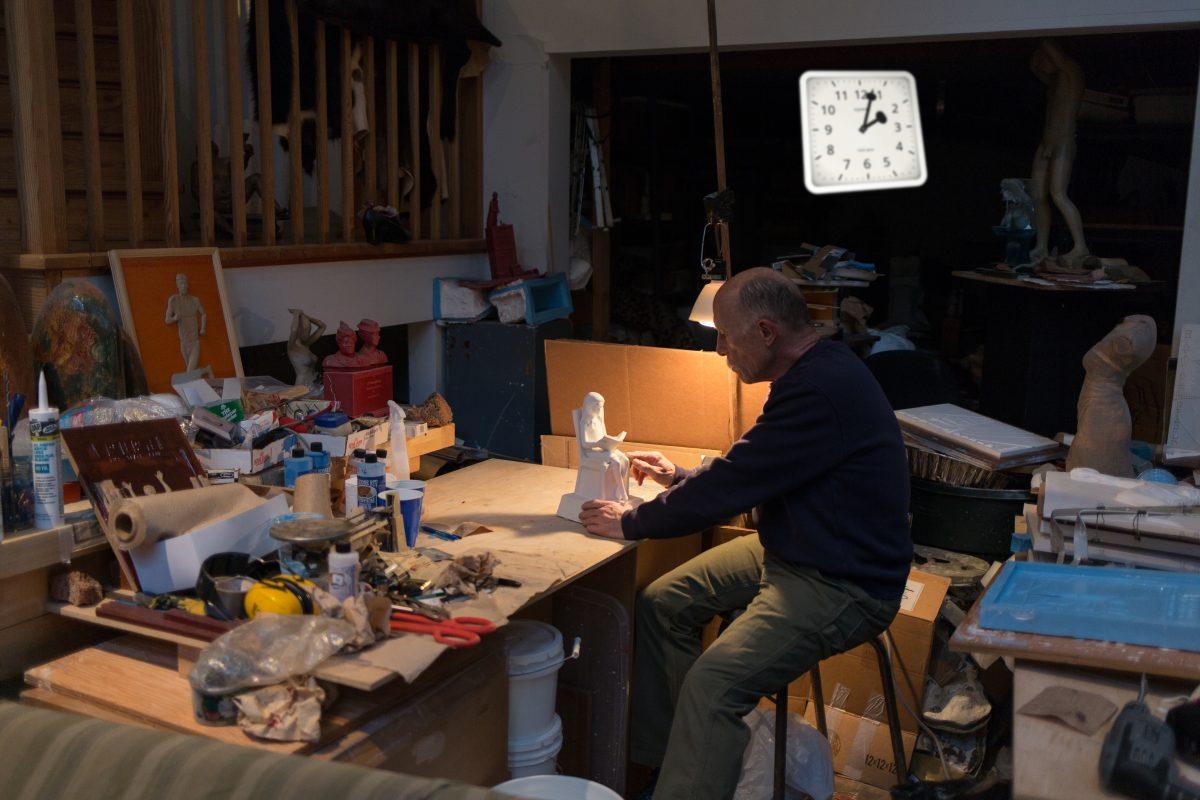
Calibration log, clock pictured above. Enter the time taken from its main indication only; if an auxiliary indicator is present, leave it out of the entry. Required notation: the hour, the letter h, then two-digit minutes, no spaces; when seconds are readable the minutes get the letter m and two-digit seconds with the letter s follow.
2h03
